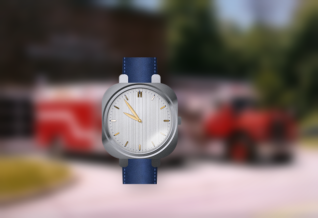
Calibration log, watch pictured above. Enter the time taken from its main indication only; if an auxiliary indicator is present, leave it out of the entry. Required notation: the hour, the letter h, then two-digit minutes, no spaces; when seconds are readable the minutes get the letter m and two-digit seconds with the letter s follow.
9h54
